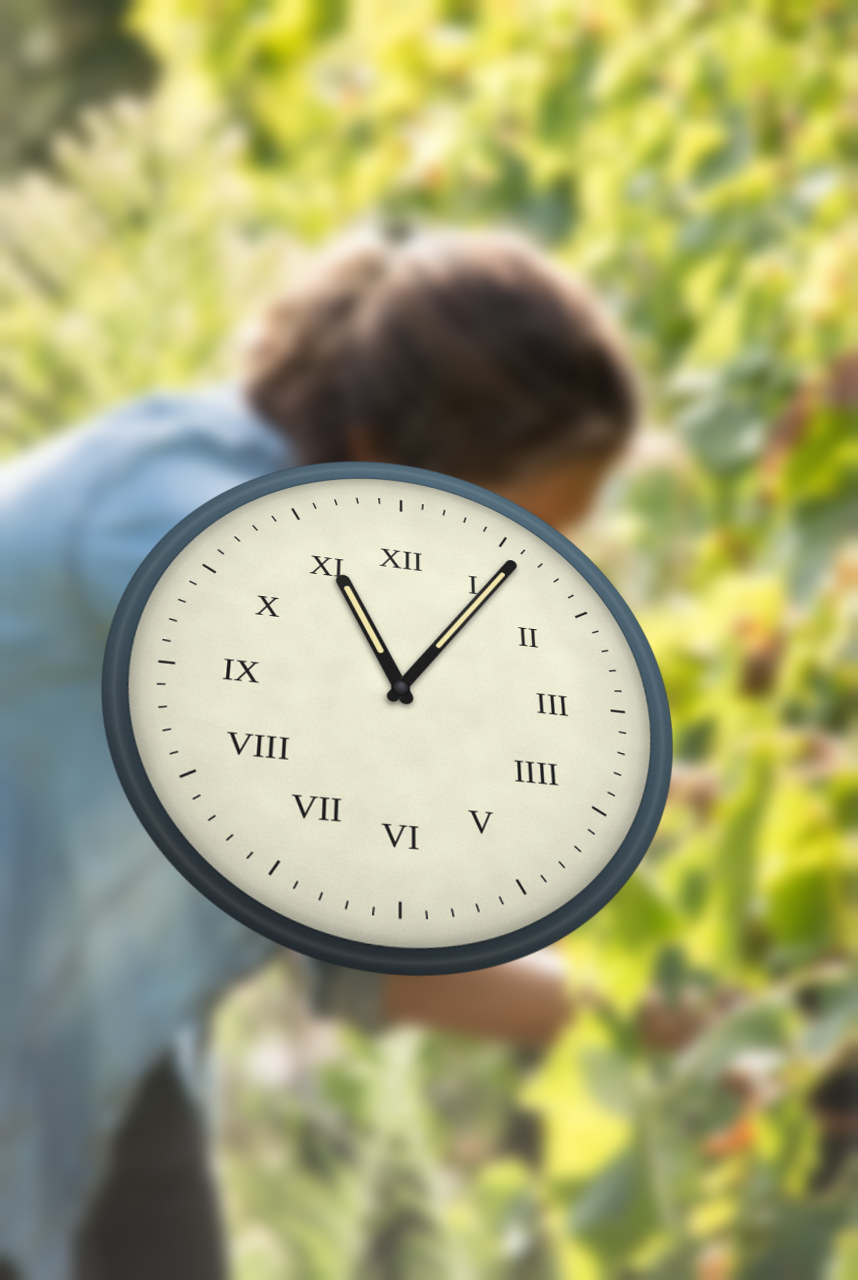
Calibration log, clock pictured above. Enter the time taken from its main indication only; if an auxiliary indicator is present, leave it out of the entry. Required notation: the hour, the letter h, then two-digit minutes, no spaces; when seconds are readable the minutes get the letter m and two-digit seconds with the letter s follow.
11h06
